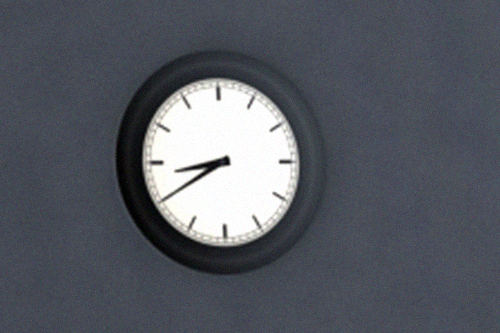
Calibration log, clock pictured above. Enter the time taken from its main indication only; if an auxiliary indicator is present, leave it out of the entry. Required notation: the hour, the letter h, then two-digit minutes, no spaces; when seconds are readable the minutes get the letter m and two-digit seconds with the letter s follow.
8h40
